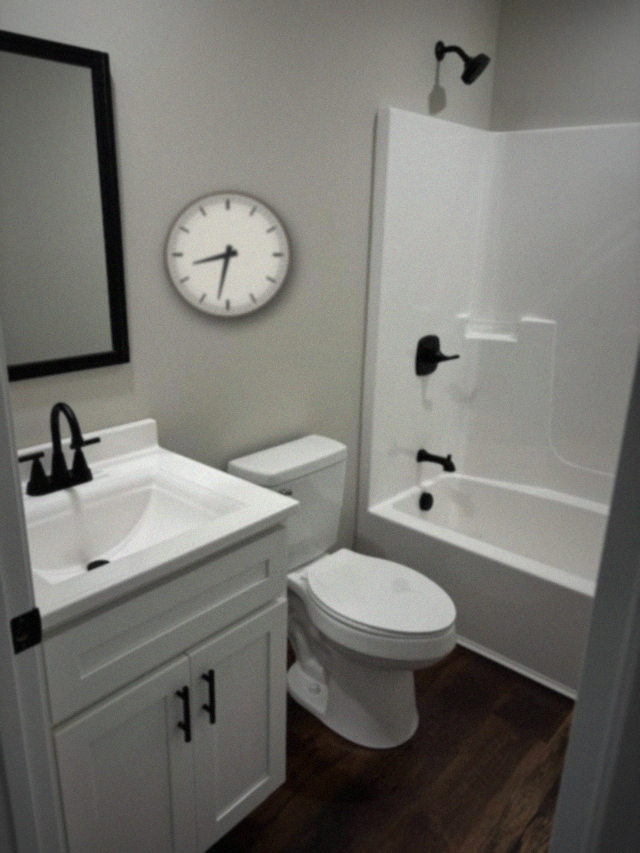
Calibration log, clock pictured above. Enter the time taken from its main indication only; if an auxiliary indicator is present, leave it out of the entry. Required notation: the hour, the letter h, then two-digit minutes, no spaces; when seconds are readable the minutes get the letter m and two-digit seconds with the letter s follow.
8h32
